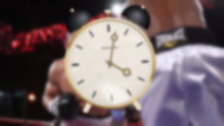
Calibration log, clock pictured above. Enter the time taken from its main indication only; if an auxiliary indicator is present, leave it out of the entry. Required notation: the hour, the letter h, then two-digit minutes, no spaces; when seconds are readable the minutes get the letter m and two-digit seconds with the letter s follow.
4h02
